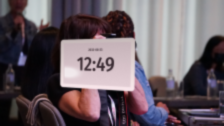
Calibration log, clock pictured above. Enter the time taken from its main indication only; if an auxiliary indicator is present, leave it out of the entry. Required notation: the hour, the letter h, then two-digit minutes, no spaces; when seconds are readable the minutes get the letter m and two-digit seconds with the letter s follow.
12h49
